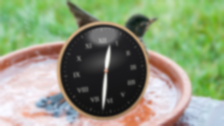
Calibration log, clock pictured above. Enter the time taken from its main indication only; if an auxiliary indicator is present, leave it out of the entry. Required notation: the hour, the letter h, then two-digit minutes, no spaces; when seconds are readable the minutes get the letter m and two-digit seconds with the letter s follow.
12h32
